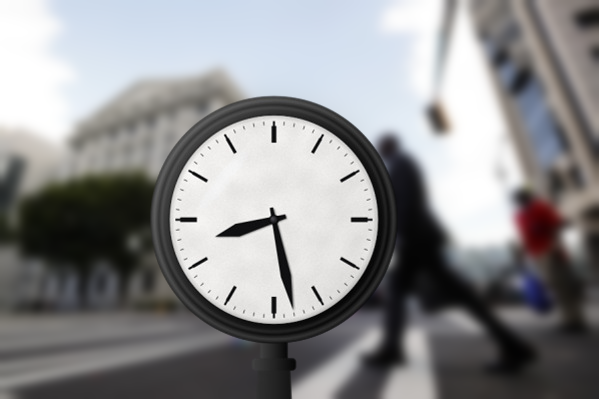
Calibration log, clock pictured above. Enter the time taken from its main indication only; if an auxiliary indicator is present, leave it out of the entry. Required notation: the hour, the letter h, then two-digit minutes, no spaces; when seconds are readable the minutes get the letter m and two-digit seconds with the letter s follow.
8h28
